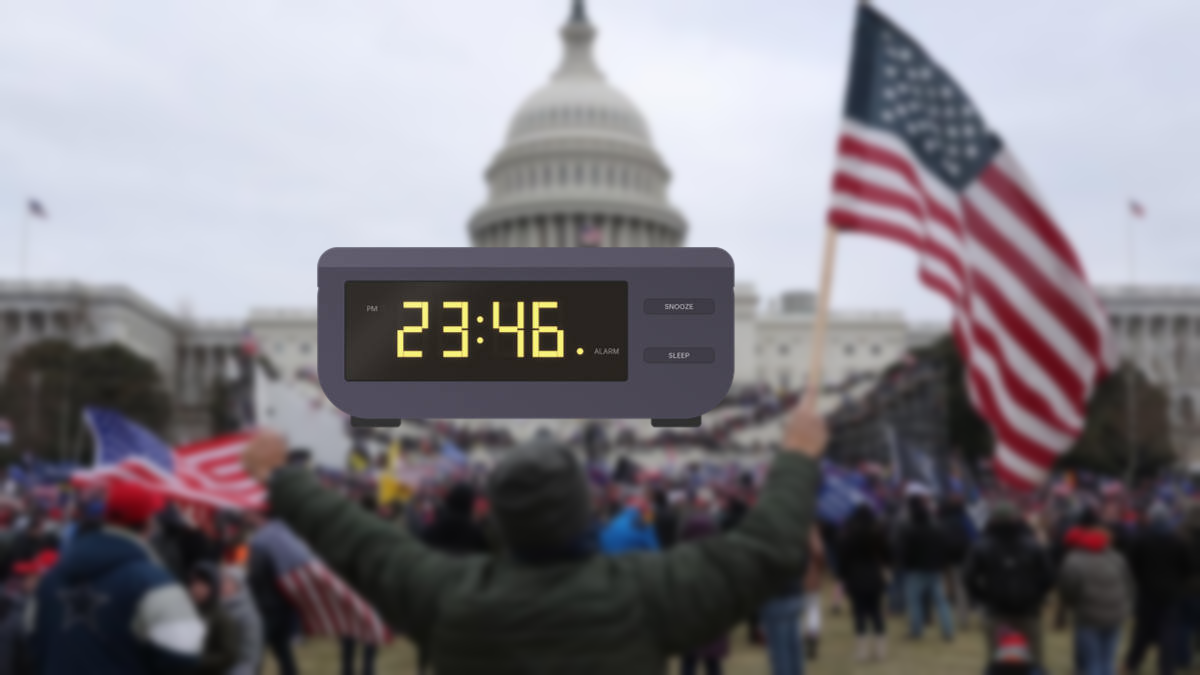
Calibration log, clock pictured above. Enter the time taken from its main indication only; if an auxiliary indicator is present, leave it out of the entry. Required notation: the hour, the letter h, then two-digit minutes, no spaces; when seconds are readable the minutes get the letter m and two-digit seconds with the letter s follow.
23h46
